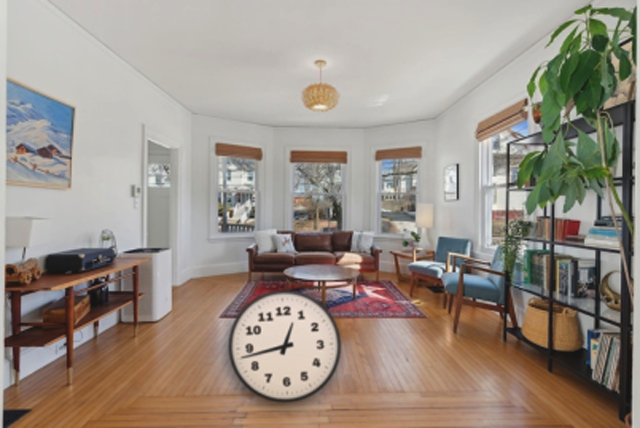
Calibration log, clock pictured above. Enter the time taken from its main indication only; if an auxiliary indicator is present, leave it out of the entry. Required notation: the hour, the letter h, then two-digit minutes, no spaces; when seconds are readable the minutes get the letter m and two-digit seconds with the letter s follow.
12h43
